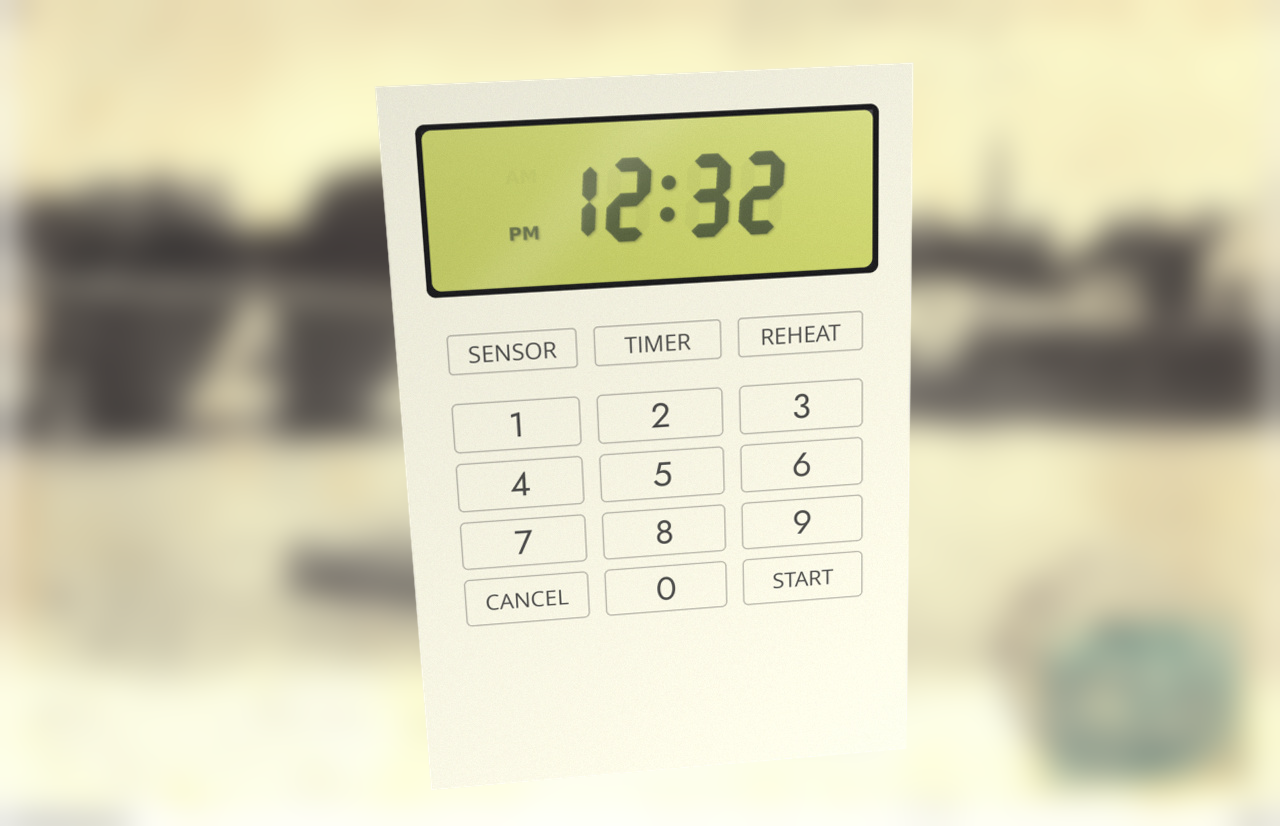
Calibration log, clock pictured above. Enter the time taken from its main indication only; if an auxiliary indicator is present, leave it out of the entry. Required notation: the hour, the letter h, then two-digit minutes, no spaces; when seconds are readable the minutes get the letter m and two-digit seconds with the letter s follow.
12h32
